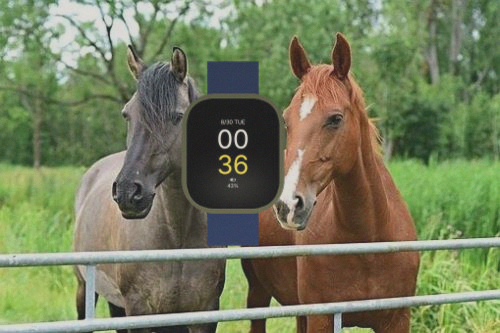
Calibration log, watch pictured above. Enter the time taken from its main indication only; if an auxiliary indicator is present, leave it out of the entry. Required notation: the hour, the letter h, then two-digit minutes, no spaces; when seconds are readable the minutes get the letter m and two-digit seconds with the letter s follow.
0h36
